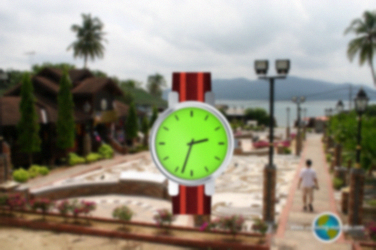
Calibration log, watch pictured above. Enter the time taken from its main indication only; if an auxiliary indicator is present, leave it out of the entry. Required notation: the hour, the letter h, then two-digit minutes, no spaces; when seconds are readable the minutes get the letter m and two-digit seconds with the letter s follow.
2h33
